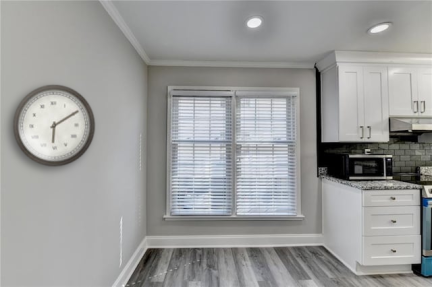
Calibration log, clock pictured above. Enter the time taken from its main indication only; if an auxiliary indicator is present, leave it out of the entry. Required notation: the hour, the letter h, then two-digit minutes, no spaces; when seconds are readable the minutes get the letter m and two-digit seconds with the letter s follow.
6h10
